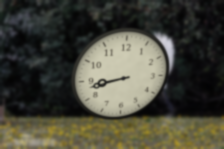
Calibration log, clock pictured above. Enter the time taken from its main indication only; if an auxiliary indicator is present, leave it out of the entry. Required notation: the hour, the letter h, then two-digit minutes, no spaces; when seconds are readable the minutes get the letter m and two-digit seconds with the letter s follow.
8h43
